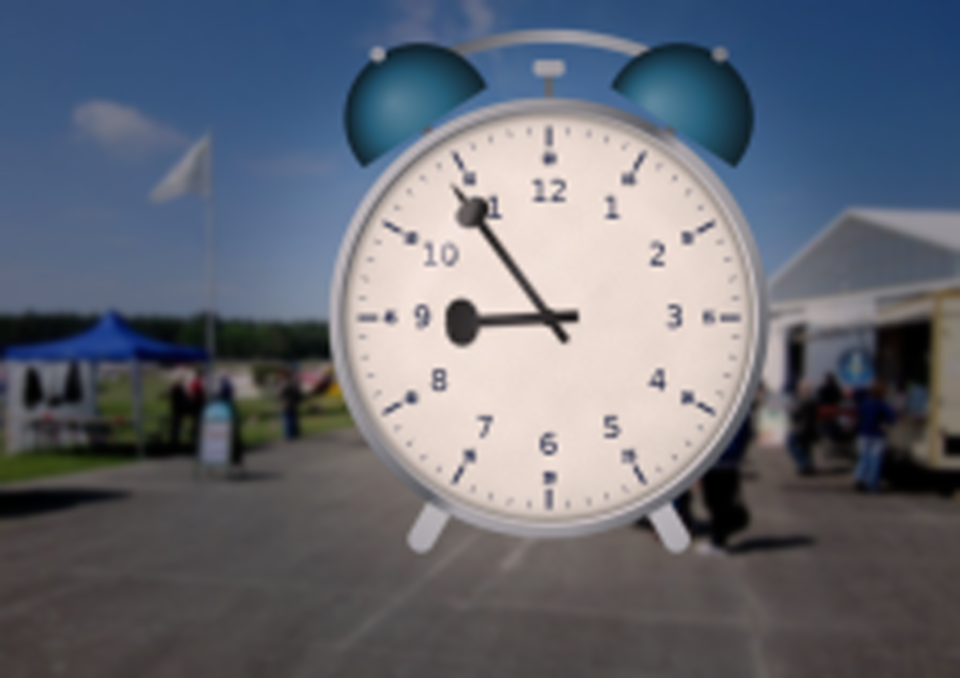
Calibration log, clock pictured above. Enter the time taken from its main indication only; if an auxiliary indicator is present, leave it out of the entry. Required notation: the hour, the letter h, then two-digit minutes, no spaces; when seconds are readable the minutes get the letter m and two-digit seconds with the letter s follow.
8h54
